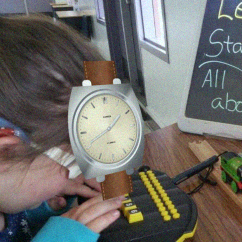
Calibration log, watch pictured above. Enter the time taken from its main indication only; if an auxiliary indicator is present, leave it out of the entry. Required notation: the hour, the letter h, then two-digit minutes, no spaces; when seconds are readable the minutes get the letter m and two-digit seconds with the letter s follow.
1h41
